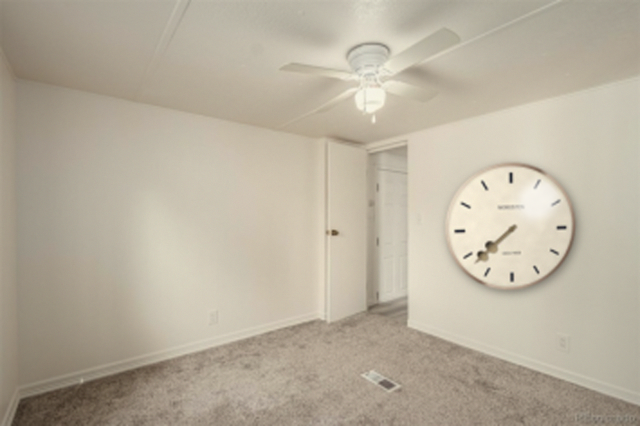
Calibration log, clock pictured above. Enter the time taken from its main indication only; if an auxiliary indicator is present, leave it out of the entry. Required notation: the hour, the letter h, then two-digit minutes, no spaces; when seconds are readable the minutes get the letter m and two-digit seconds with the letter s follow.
7h38
